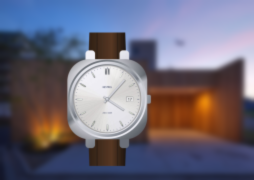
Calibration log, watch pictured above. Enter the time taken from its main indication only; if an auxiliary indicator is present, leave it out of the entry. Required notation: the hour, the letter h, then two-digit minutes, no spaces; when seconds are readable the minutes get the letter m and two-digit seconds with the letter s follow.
4h07
